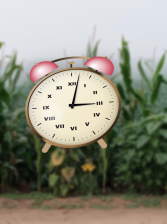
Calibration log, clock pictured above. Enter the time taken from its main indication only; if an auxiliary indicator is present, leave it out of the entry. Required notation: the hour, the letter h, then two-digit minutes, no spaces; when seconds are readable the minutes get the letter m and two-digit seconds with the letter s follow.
3h02
